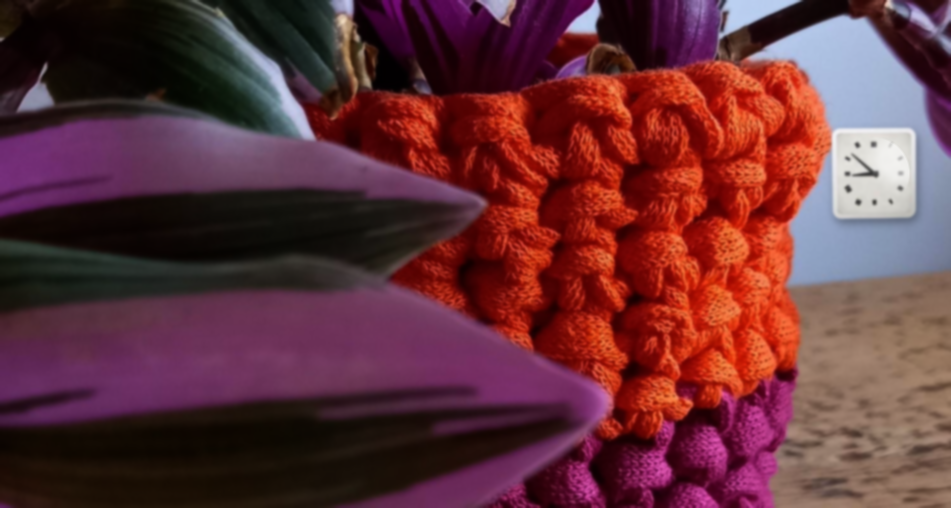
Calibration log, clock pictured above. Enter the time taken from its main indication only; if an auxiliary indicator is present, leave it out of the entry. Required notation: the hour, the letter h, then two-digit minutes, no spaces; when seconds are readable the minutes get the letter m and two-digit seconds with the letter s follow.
8h52
